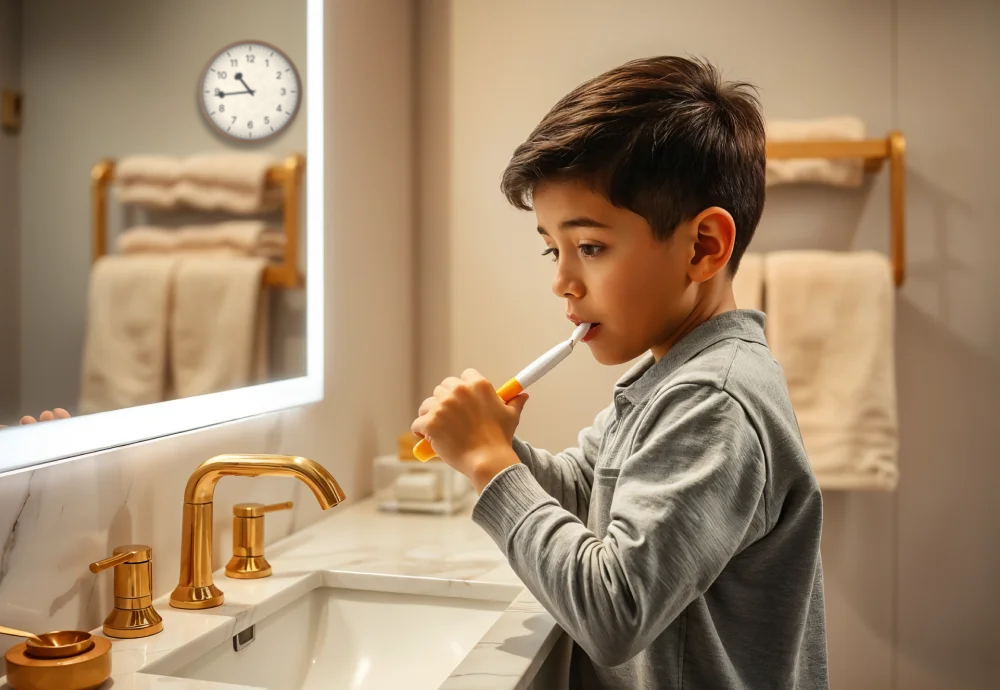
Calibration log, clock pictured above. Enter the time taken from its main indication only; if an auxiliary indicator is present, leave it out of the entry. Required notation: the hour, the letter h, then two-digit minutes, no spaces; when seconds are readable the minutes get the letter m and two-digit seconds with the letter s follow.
10h44
